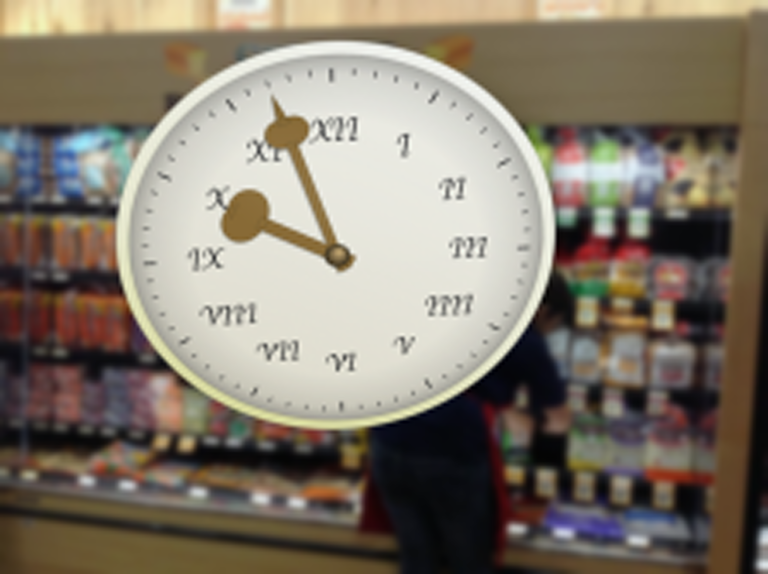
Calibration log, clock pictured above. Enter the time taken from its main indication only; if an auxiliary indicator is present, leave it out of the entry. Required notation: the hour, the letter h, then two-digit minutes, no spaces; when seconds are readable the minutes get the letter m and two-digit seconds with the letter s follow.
9h57
